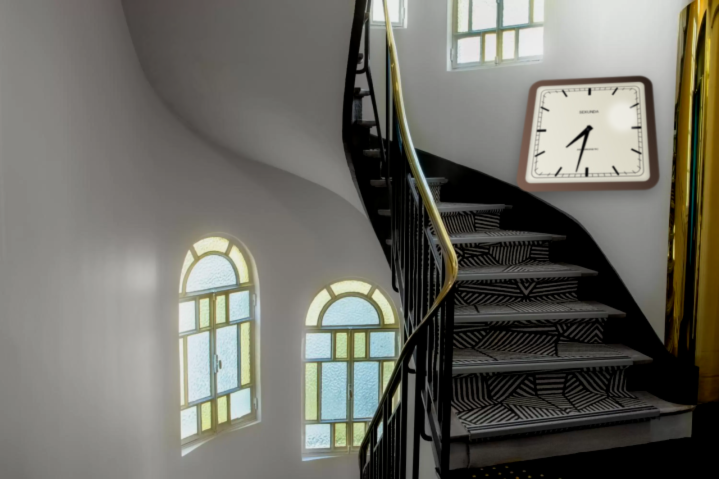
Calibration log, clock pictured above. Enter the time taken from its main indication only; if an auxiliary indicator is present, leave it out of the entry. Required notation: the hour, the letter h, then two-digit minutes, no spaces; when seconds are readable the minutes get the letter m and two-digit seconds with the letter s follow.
7h32
